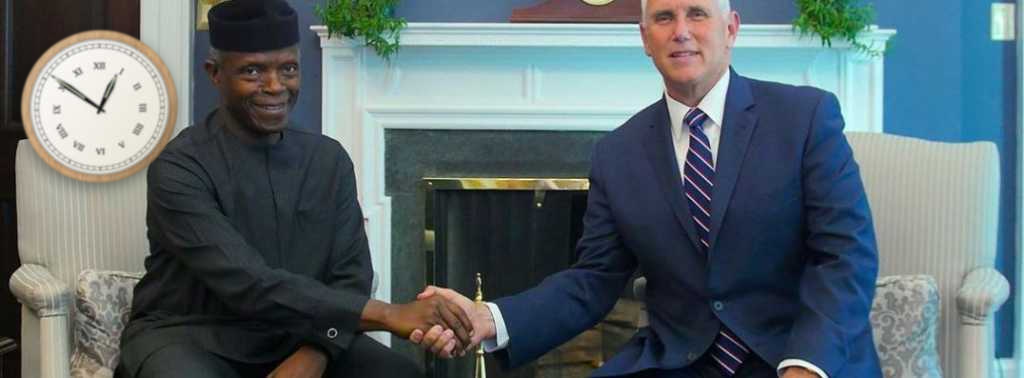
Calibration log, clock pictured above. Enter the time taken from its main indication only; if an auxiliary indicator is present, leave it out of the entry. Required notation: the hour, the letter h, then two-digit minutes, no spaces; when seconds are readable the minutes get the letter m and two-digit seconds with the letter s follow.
12h51
